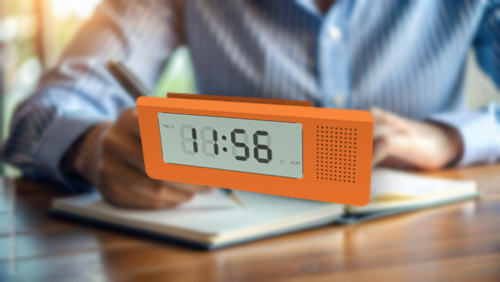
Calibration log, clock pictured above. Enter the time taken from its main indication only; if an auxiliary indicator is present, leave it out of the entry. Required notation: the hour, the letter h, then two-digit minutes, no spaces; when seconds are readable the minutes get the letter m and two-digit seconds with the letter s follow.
11h56
